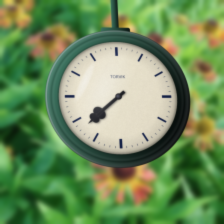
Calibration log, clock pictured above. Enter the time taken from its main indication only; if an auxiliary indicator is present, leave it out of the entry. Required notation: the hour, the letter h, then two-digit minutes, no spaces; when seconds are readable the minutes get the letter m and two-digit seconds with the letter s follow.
7h38
